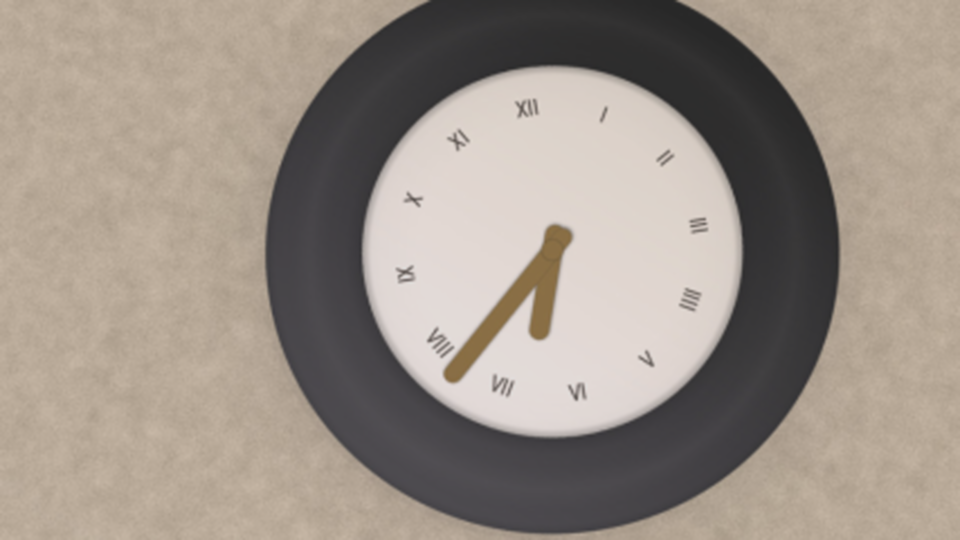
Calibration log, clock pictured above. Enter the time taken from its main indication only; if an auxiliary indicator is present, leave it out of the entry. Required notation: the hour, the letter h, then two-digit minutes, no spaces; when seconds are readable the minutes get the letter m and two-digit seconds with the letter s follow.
6h38
